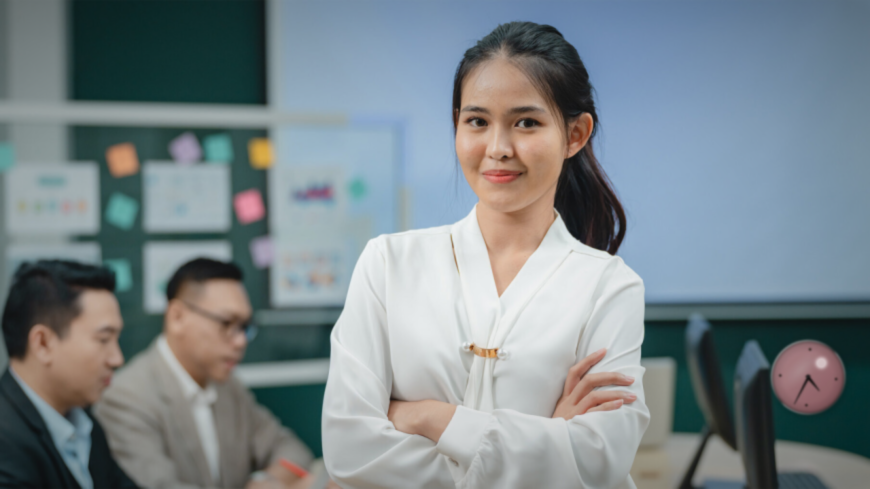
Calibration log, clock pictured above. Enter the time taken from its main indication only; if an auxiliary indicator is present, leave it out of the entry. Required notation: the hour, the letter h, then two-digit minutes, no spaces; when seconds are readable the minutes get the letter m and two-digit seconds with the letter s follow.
4h34
